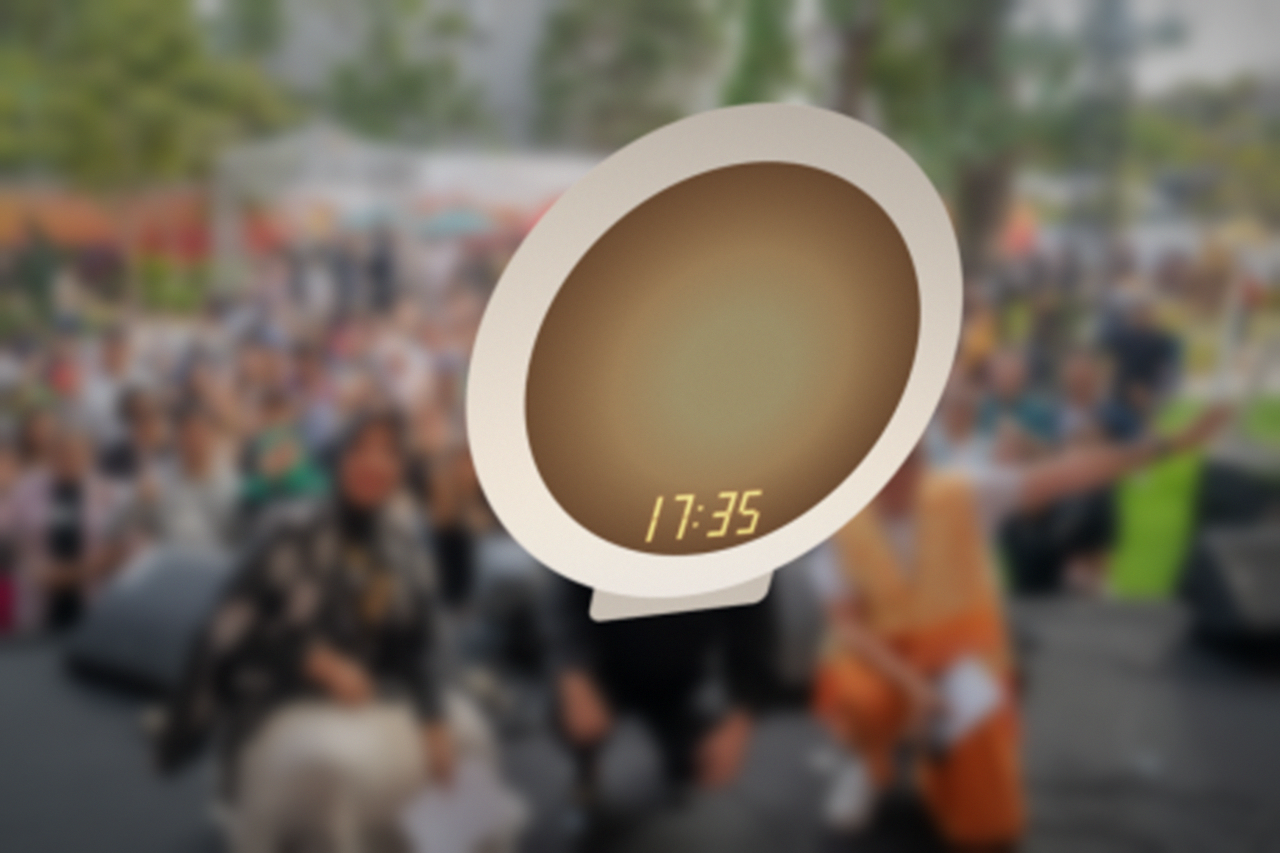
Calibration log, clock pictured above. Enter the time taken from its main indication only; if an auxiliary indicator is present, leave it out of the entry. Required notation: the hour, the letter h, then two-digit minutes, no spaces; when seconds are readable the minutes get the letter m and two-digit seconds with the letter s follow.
17h35
